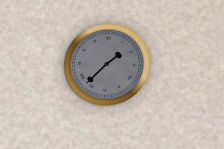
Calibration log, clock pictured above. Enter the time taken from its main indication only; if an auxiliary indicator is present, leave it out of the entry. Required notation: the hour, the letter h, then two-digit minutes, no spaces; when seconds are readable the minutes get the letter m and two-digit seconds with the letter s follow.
1h37
